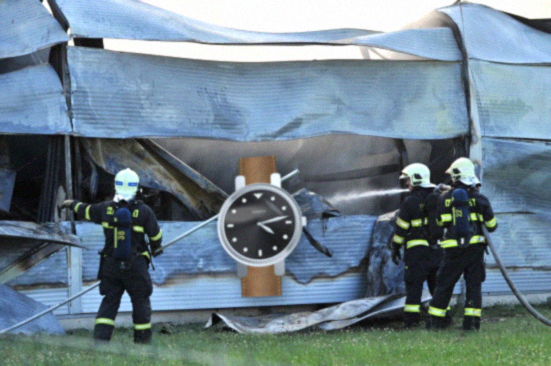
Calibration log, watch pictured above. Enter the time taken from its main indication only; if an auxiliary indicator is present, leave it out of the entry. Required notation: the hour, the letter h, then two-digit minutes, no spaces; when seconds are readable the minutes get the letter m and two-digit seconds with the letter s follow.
4h13
